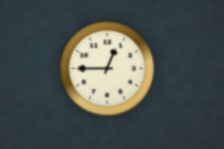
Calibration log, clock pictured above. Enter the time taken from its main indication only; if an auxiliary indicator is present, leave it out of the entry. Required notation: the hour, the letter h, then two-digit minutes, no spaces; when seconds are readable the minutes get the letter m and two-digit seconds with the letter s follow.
12h45
